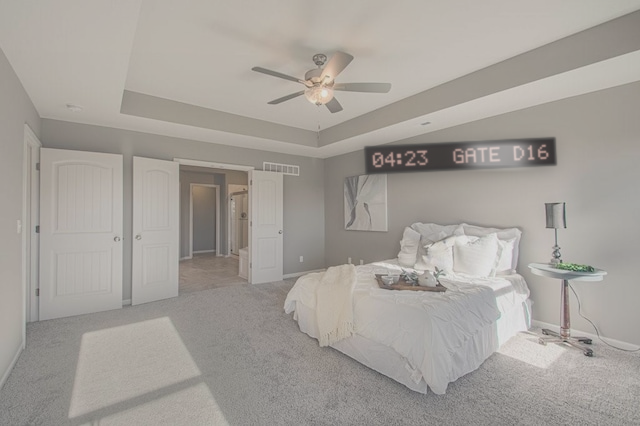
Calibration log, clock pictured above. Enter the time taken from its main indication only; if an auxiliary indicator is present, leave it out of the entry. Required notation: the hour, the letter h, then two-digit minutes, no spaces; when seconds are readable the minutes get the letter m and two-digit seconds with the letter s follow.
4h23
